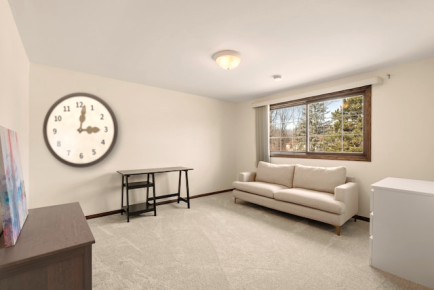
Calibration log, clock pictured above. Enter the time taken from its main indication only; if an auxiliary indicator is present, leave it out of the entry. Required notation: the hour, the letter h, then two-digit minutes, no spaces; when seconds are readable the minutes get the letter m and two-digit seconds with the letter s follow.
3h02
